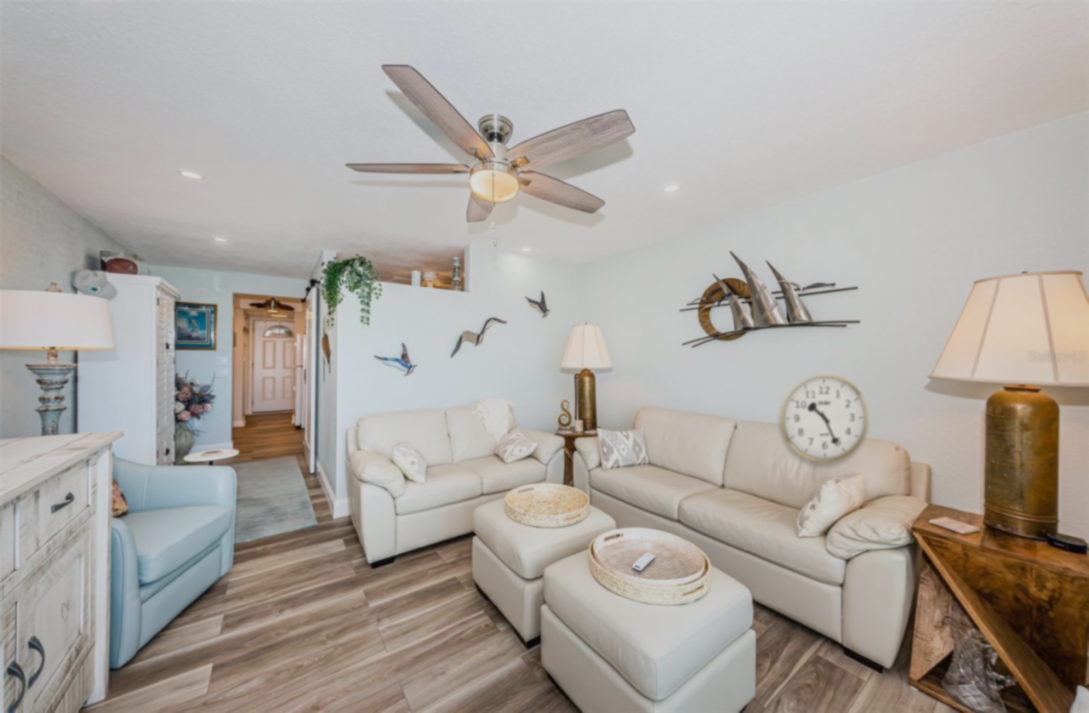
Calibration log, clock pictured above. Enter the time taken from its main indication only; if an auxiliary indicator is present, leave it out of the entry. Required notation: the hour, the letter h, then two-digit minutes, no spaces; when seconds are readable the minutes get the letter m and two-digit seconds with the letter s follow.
10h26
